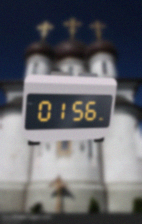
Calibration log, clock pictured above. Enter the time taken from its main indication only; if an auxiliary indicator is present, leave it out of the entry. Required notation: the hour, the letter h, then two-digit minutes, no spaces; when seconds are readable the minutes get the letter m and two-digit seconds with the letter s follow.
1h56
